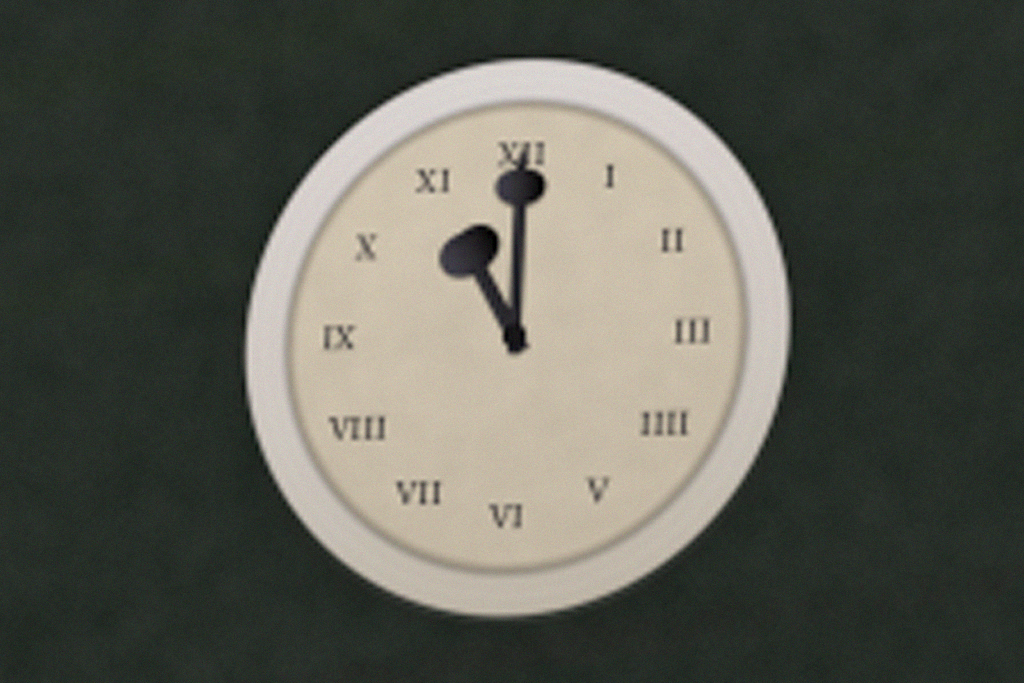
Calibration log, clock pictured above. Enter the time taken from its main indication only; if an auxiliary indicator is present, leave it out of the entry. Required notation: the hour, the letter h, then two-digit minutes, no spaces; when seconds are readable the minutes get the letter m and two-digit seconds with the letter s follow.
11h00
